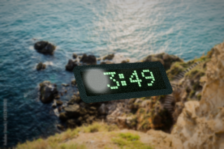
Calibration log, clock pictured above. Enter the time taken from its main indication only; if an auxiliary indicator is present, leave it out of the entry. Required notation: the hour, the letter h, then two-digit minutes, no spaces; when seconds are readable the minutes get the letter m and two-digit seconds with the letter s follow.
3h49
